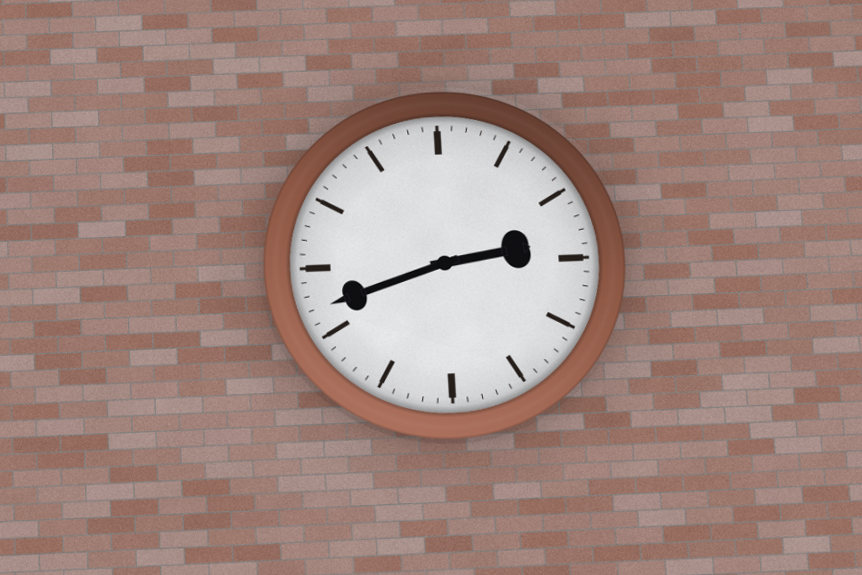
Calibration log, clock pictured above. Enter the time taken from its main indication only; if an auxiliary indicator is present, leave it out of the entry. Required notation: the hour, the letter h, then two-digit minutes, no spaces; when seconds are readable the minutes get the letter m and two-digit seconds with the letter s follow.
2h42
